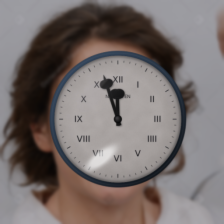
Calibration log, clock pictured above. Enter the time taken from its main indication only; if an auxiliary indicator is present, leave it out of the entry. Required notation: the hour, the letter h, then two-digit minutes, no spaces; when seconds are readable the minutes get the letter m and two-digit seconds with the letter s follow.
11h57
